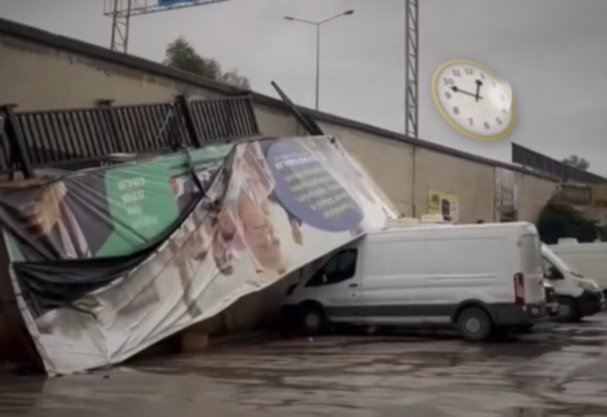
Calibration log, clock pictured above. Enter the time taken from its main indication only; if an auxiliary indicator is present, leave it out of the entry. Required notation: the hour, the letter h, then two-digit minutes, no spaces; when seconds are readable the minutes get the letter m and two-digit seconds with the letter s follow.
12h48
